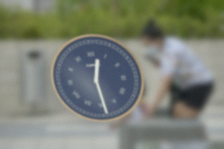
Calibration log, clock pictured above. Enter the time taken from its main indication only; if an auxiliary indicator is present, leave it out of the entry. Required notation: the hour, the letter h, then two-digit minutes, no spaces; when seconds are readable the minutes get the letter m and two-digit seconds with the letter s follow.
12h29
